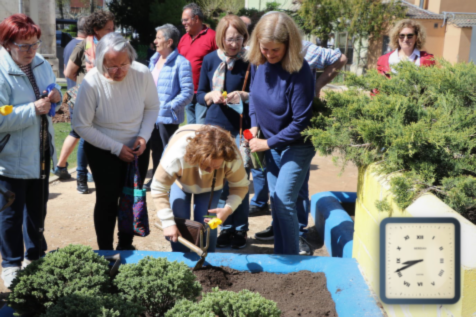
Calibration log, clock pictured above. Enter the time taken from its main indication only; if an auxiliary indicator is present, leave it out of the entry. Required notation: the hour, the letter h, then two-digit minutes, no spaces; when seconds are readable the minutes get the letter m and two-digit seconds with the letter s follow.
8h41
